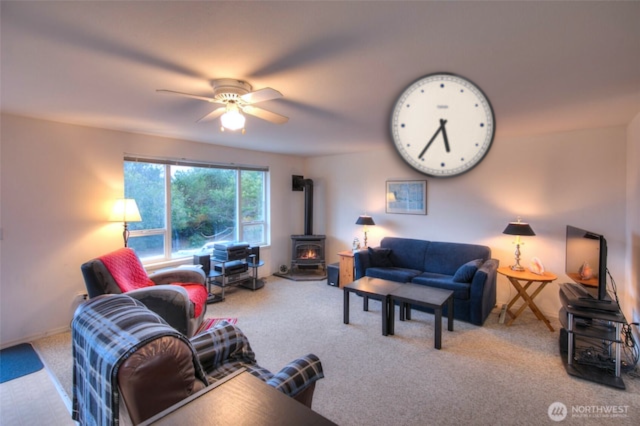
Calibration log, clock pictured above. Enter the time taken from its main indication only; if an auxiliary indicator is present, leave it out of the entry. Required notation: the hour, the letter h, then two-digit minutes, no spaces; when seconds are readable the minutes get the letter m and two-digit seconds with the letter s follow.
5h36
